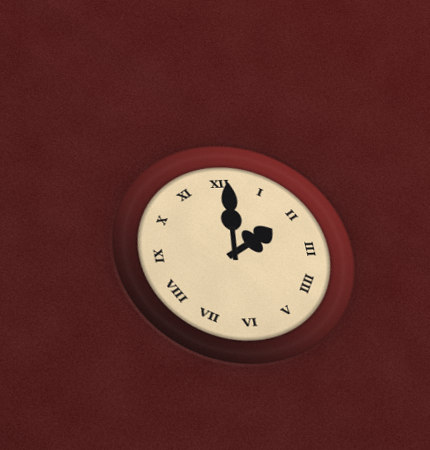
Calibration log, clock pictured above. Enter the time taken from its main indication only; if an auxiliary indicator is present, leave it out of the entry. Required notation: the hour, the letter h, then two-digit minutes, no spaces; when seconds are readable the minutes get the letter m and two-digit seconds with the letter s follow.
2h01
